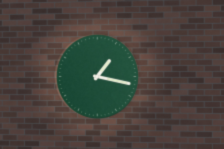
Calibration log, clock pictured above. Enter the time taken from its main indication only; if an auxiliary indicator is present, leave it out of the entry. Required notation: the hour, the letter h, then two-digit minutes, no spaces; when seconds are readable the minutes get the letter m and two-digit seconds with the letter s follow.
1h17
